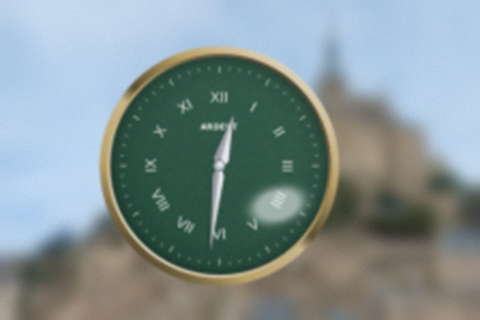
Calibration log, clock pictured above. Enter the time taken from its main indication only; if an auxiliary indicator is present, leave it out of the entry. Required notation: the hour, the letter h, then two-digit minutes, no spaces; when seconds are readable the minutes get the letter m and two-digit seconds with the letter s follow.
12h31
